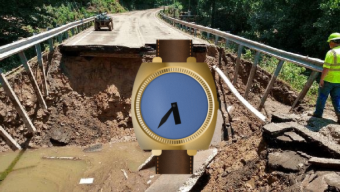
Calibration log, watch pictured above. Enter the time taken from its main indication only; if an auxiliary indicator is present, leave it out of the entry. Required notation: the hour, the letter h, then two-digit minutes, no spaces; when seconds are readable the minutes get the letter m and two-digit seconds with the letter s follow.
5h36
